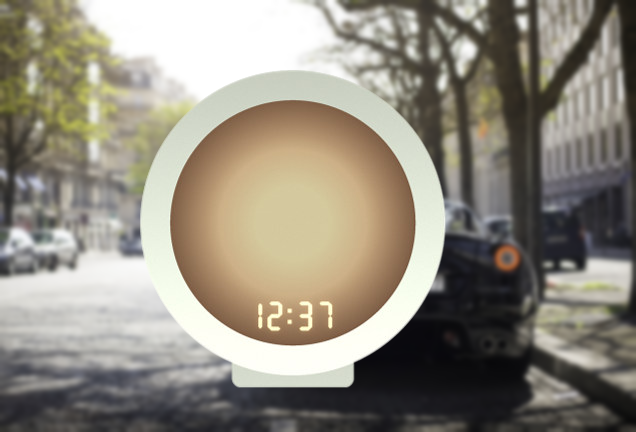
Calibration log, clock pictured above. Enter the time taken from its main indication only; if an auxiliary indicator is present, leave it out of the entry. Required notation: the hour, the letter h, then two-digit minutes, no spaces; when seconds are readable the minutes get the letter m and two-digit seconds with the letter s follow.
12h37
